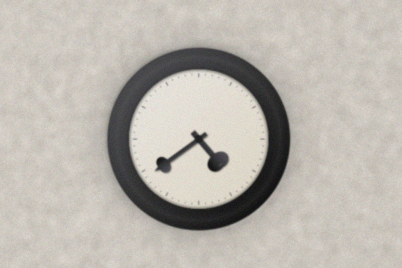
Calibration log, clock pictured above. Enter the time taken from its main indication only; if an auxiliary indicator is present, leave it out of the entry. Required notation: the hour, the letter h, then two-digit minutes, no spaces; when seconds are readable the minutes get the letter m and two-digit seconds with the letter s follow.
4h39
